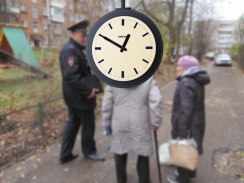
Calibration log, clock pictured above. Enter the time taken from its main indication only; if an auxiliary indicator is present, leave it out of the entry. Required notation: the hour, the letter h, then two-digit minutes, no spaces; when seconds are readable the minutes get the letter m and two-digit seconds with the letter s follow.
12h50
